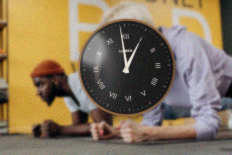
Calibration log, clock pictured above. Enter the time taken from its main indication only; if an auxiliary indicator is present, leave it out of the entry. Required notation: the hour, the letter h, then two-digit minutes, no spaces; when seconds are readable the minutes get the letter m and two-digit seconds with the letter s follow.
12h59
